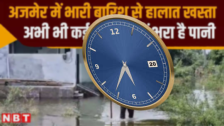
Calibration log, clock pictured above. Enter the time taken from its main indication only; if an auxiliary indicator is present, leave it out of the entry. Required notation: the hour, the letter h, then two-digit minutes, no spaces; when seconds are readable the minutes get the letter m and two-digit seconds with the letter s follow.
5h36
